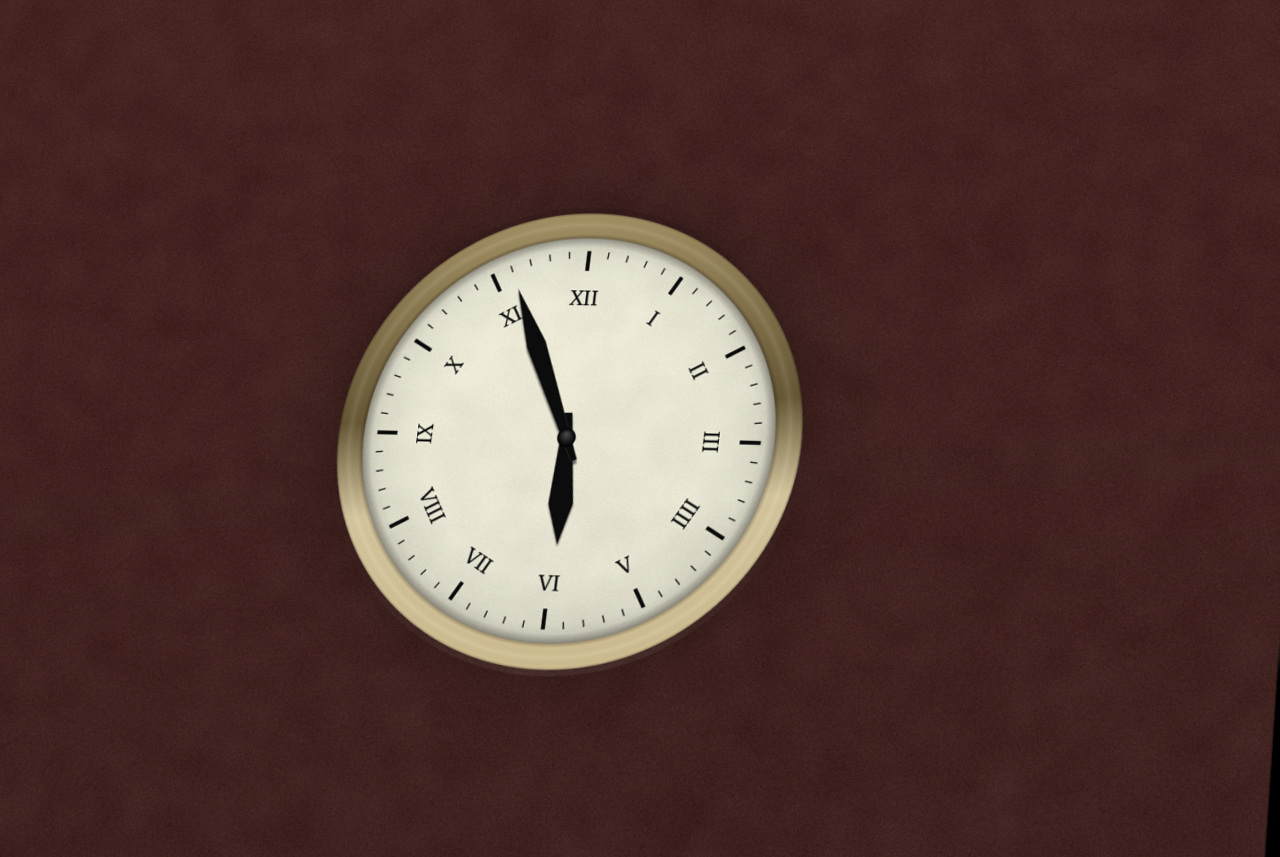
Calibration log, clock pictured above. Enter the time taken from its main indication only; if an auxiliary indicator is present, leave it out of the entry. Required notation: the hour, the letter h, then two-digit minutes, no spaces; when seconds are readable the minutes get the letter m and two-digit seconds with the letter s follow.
5h56
